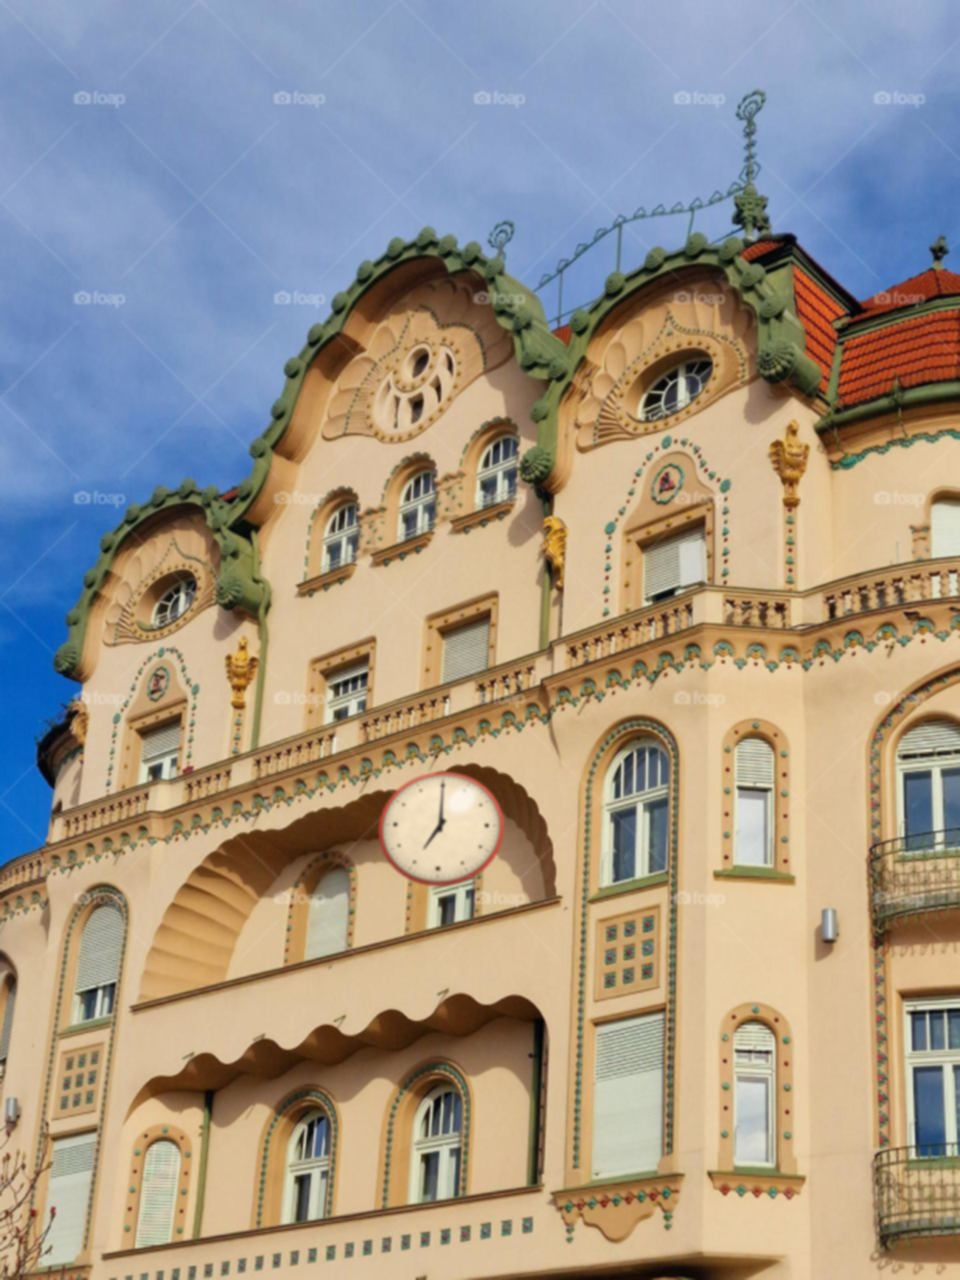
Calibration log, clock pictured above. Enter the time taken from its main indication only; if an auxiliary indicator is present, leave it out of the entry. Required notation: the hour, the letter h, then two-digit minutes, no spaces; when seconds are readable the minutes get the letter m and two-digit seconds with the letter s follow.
7h00
